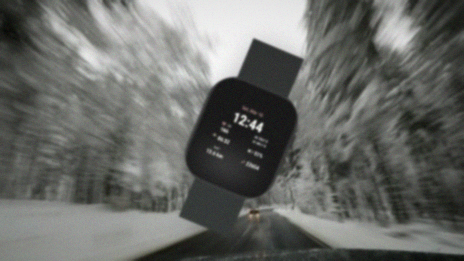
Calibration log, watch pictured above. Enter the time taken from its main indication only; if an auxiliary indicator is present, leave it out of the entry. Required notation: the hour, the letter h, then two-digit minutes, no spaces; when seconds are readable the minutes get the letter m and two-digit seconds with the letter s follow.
12h44
